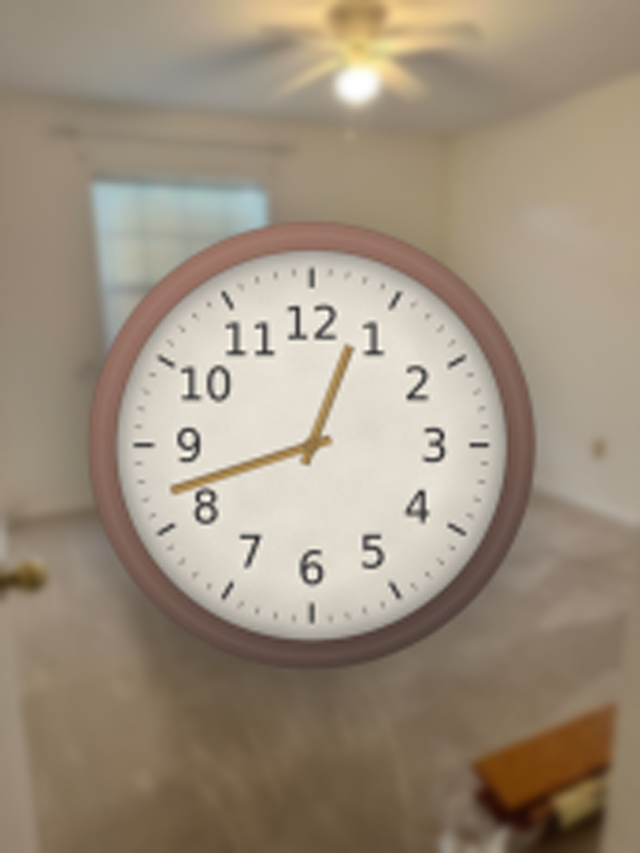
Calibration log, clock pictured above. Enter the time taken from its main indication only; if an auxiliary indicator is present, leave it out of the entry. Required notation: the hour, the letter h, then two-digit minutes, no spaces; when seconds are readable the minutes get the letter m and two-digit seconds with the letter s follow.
12h42
